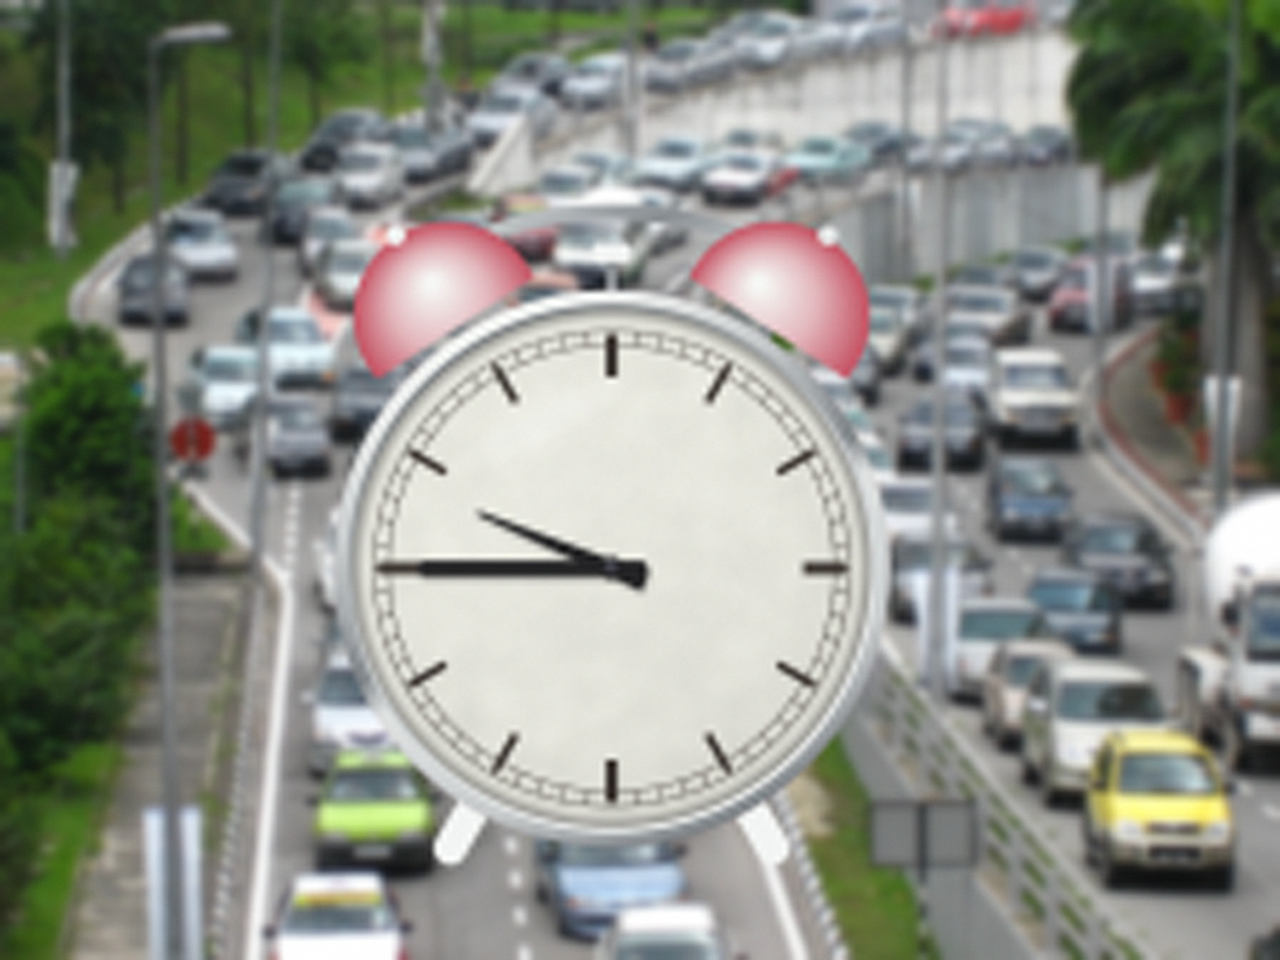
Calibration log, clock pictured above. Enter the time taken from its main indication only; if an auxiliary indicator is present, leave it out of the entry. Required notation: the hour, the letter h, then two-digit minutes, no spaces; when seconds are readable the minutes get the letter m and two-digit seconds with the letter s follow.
9h45
